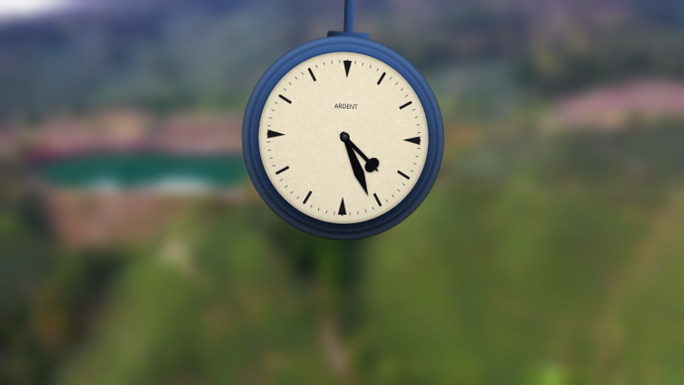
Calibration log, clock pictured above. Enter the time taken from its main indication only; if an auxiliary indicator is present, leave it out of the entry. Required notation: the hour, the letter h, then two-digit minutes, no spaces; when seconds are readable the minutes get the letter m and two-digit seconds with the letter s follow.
4h26
